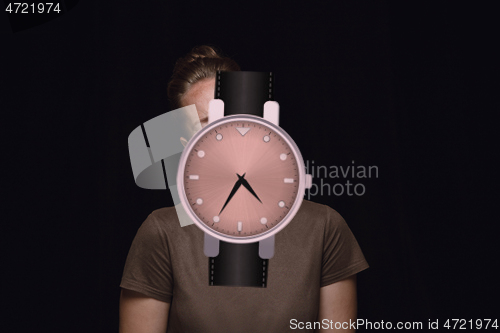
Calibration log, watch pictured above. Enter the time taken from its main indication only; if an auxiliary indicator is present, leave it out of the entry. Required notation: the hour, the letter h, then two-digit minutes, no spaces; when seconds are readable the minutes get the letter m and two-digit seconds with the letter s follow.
4h35
